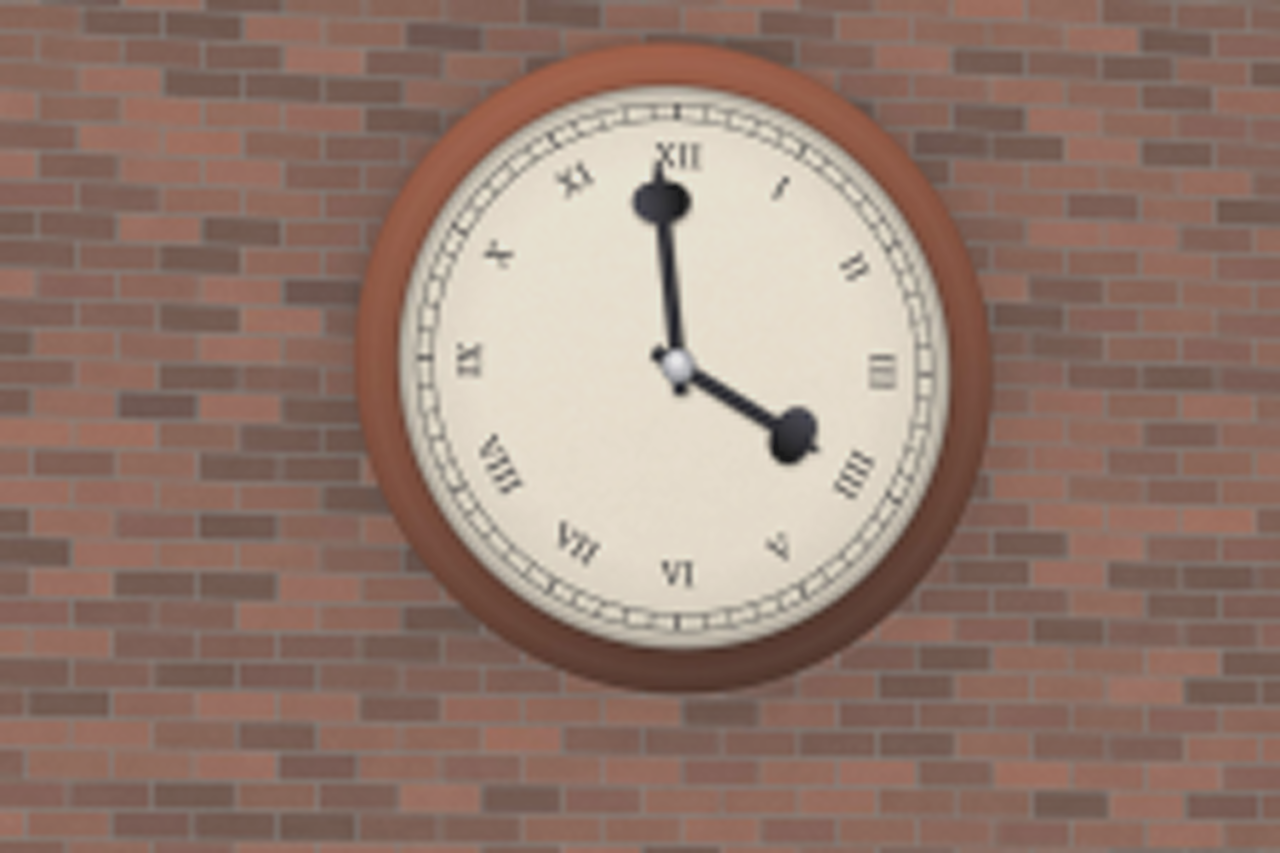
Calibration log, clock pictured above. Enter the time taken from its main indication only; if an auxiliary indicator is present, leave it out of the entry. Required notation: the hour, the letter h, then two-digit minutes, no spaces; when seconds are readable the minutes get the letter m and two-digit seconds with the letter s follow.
3h59
